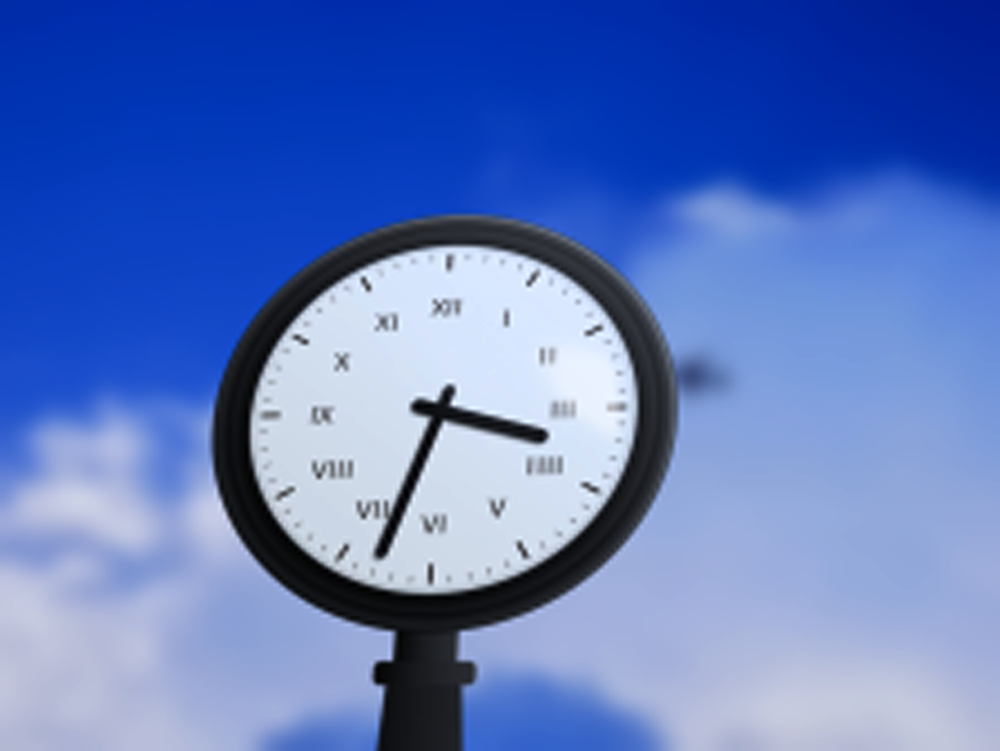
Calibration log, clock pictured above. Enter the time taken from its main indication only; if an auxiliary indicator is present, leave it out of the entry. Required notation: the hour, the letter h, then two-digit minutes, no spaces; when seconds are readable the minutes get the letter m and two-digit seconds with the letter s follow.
3h33
